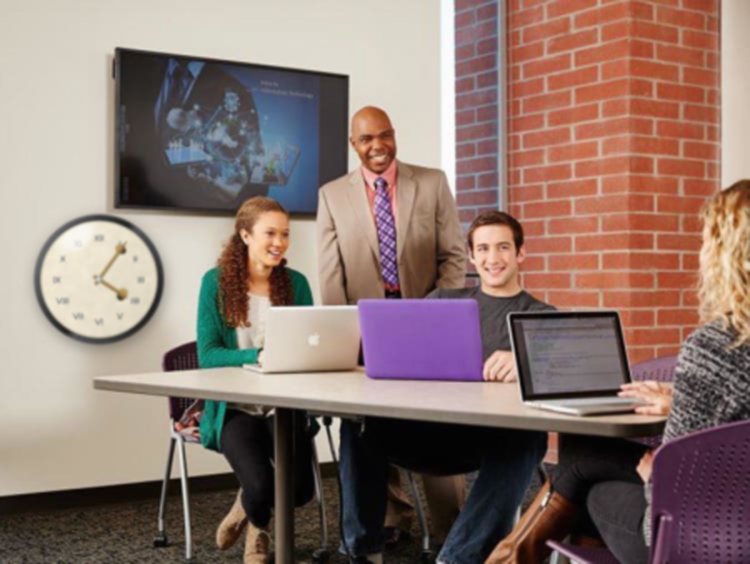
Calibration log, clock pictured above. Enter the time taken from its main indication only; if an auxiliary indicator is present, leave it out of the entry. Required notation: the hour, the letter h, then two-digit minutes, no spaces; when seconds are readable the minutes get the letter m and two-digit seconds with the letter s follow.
4h06
